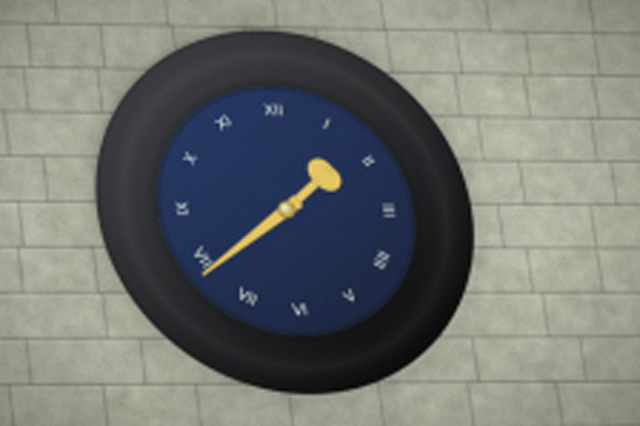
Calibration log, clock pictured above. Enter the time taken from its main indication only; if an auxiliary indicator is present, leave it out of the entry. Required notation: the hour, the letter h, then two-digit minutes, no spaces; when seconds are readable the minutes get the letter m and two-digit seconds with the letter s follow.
1h39
